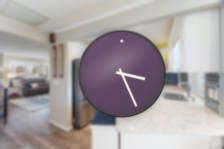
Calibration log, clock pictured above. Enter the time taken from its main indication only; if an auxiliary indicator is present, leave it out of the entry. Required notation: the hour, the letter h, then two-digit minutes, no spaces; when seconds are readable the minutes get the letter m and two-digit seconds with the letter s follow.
3h26
